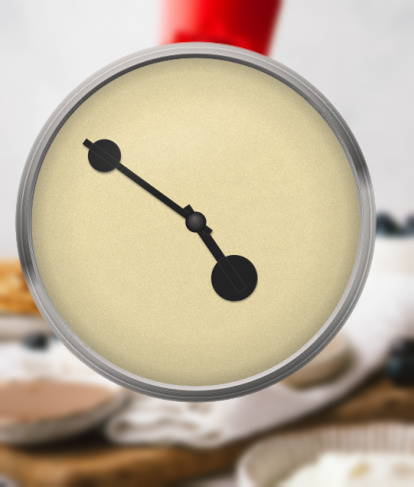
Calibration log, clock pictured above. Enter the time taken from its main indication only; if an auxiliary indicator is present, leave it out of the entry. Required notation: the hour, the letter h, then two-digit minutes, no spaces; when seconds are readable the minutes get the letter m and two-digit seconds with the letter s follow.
4h51
